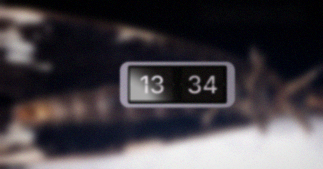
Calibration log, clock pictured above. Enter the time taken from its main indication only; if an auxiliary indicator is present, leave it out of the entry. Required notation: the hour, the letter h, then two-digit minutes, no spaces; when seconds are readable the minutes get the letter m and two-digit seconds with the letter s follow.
13h34
